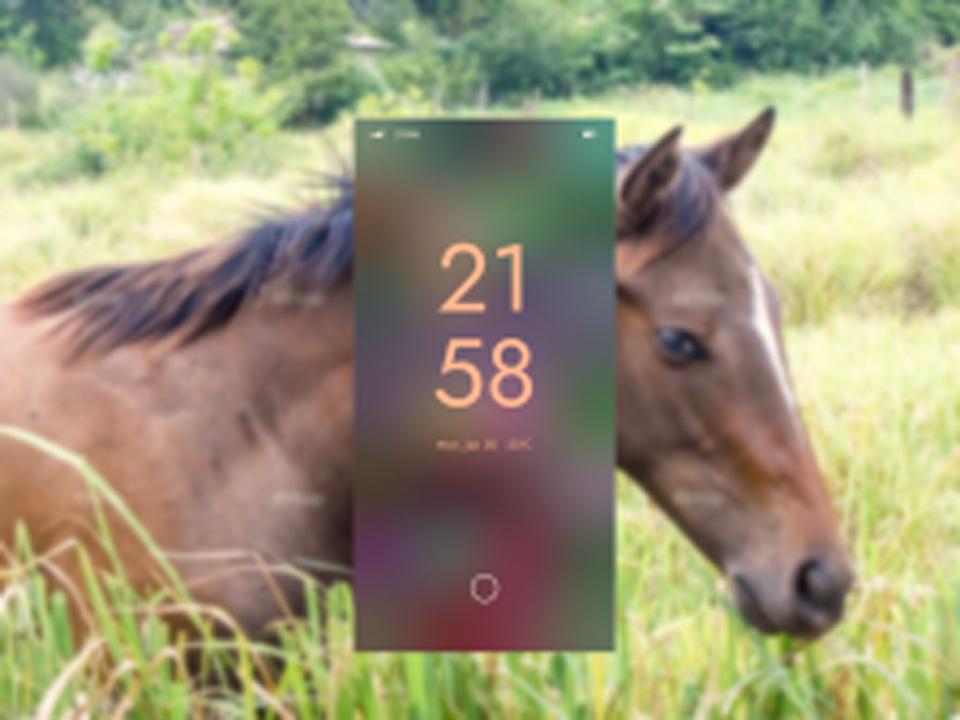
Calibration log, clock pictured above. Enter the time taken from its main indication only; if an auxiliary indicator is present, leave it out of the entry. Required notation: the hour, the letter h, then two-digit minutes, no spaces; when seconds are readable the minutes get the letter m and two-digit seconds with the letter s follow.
21h58
